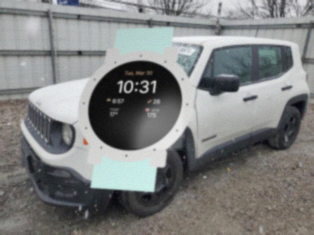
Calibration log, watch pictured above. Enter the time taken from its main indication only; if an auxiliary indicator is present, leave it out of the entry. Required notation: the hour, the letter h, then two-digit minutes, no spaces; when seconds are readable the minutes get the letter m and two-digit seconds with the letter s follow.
10h31
